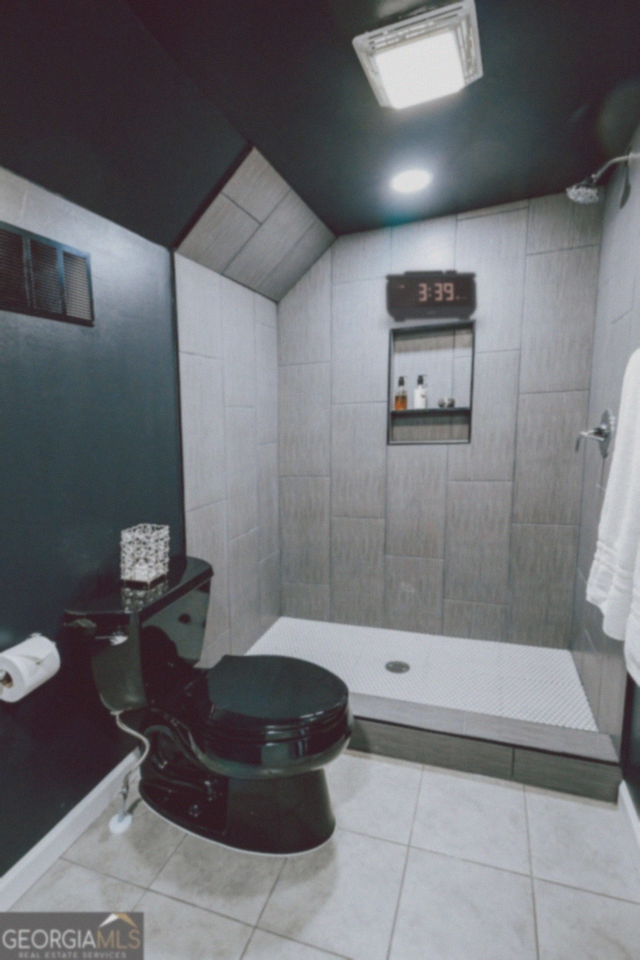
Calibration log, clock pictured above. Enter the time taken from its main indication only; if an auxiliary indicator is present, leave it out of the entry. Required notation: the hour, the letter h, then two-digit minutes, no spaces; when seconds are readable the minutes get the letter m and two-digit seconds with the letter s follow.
3h39
